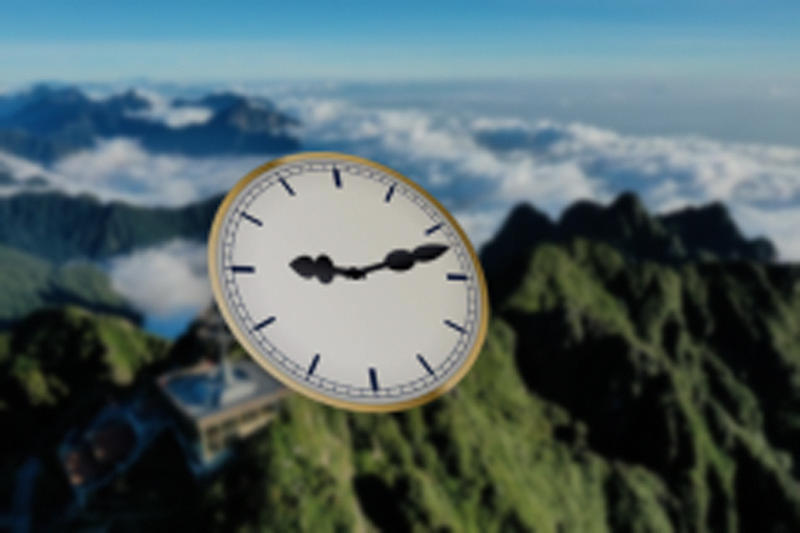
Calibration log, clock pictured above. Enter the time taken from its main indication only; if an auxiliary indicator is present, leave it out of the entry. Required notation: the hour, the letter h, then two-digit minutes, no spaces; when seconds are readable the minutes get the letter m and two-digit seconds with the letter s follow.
9h12
